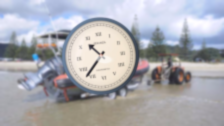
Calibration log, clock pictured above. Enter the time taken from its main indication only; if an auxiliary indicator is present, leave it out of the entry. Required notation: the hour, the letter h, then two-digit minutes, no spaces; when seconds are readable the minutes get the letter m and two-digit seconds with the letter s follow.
10h37
